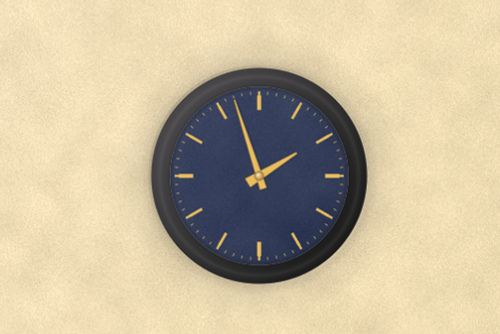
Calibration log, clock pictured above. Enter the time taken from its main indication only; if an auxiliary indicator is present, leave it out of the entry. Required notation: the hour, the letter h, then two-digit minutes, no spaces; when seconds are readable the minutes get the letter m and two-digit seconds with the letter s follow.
1h57
